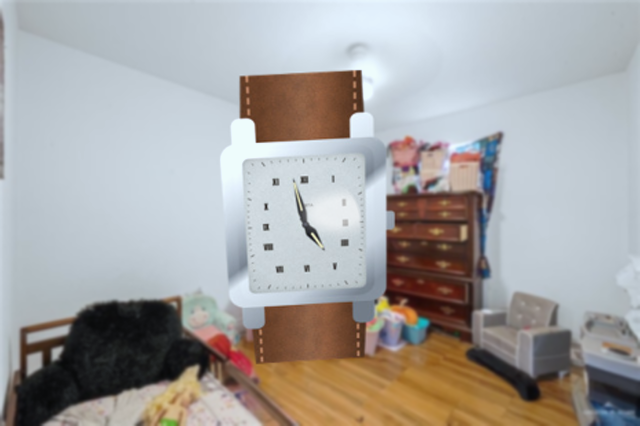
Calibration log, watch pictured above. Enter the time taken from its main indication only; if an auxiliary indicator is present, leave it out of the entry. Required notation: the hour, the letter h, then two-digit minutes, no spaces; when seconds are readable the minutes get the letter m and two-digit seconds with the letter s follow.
4h58
